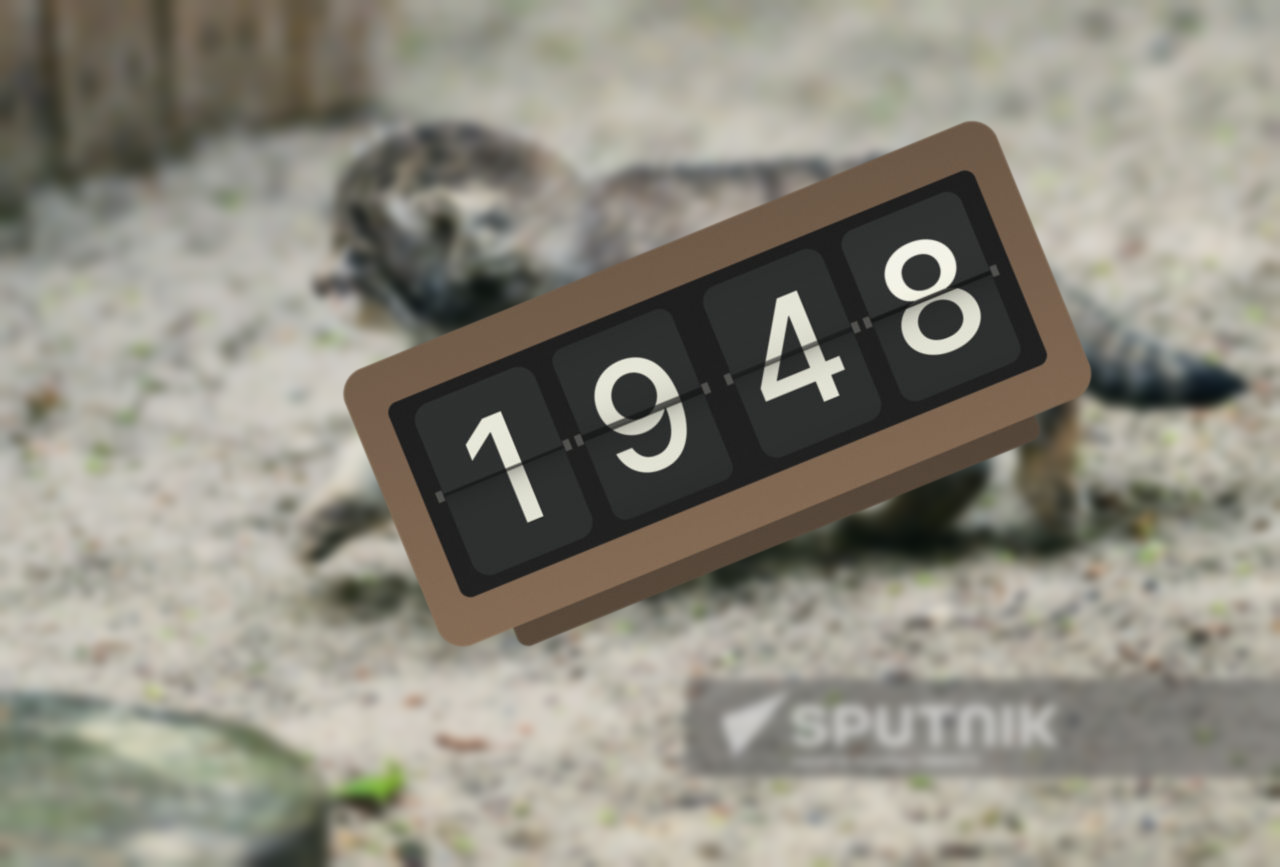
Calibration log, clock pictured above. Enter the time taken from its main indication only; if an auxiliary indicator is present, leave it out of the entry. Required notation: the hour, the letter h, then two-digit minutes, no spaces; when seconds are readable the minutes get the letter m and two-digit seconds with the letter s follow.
19h48
